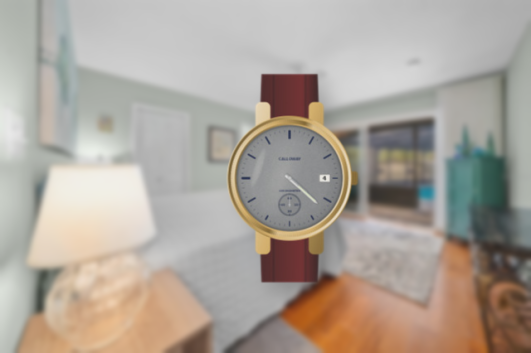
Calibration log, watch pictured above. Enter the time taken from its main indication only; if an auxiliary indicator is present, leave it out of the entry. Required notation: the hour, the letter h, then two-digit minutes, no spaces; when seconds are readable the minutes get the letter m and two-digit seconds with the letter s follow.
4h22
